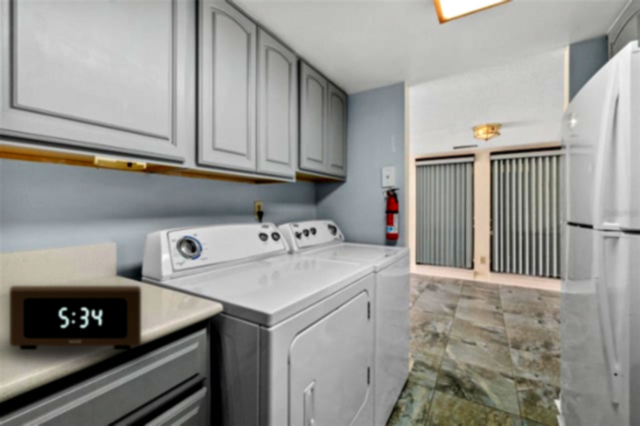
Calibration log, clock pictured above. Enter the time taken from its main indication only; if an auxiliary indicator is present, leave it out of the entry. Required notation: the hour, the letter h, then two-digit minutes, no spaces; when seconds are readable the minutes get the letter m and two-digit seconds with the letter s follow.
5h34
